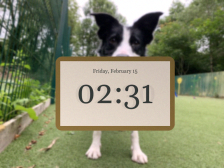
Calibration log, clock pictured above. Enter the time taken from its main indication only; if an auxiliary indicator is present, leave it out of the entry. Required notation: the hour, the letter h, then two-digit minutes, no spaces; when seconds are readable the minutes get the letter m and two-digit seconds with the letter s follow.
2h31
